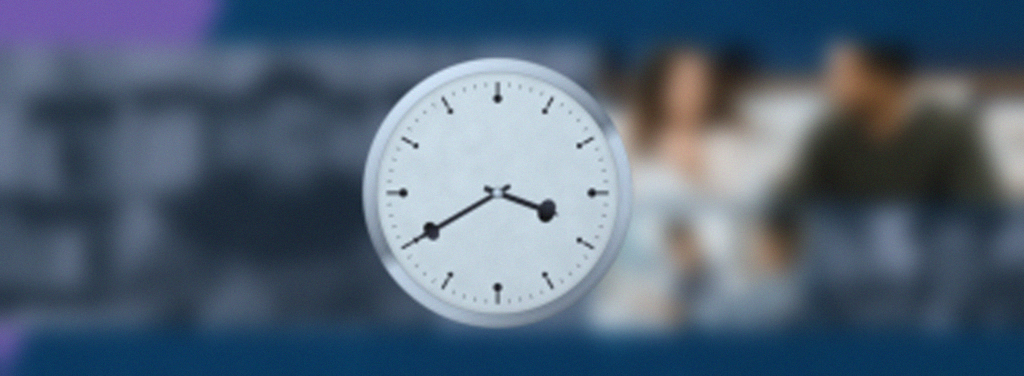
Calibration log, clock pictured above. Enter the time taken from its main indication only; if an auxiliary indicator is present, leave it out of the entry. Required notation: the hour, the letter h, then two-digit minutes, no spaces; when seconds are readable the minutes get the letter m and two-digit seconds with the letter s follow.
3h40
